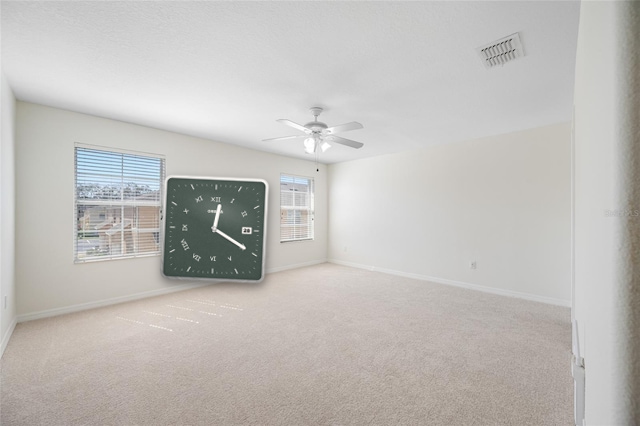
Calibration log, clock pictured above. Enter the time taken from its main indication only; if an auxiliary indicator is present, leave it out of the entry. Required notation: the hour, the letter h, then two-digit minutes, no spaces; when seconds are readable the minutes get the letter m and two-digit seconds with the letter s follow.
12h20
